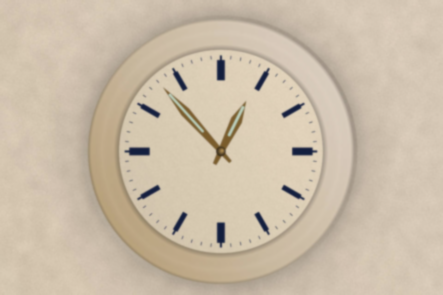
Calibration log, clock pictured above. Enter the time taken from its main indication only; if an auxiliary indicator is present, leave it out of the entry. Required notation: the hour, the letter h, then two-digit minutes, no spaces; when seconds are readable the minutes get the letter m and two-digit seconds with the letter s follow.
12h53
